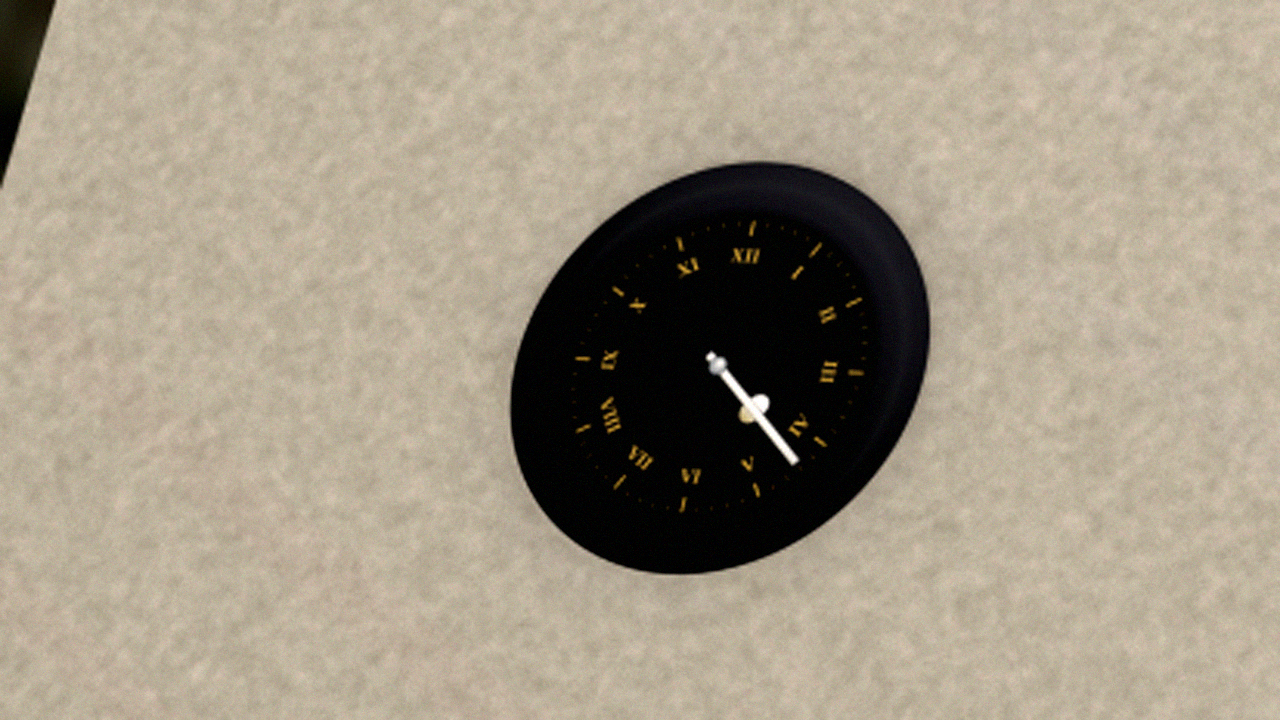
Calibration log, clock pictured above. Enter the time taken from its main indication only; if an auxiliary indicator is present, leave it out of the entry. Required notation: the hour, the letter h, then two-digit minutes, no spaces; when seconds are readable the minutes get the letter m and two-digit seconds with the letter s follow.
4h22
